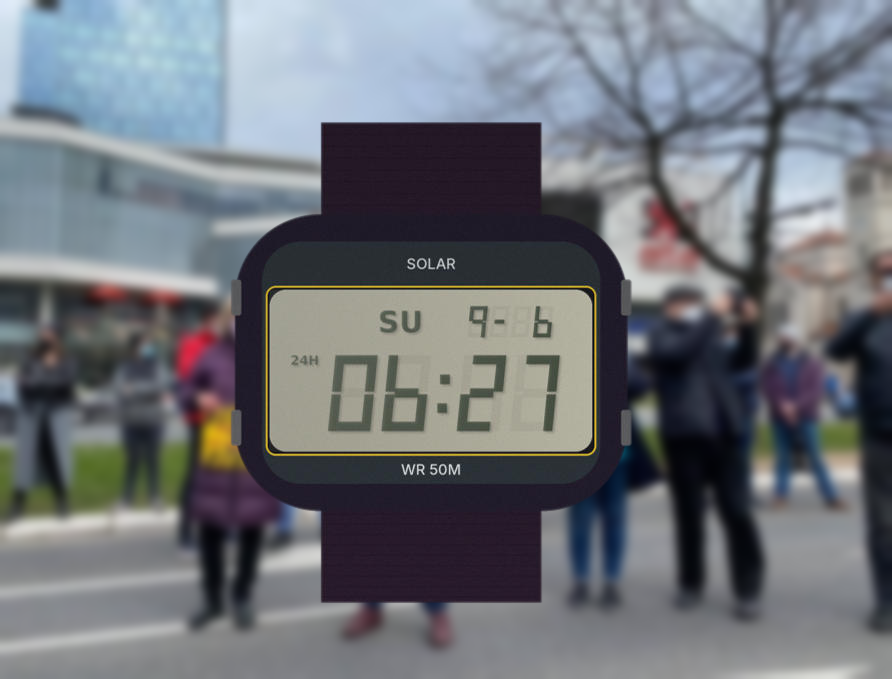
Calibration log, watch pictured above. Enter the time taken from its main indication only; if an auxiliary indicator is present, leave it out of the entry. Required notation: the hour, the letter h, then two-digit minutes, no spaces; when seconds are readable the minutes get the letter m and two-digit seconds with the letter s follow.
6h27
